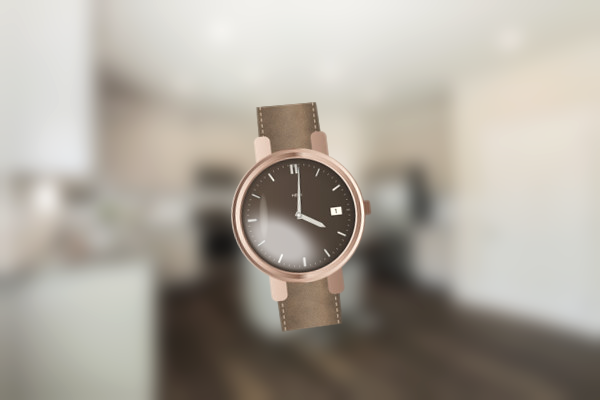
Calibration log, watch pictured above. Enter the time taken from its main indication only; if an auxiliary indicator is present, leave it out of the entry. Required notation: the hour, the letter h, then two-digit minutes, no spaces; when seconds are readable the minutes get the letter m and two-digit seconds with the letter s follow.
4h01
